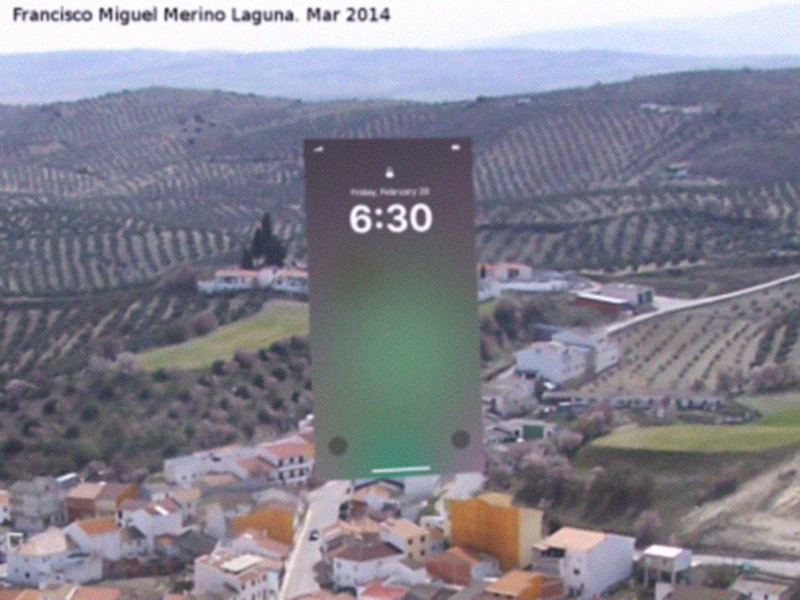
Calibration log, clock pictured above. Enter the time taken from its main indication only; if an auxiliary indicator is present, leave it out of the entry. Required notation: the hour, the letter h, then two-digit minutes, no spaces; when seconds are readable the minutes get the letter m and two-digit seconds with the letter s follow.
6h30
